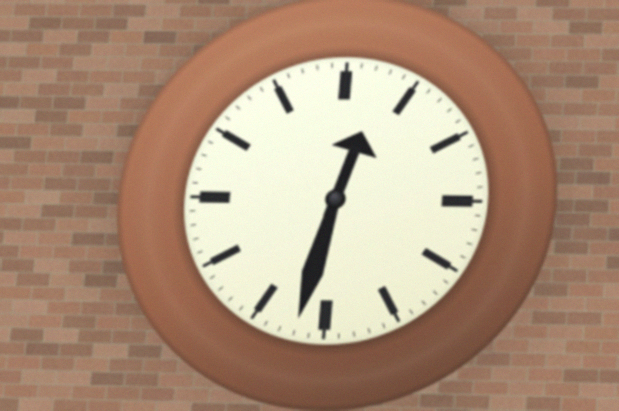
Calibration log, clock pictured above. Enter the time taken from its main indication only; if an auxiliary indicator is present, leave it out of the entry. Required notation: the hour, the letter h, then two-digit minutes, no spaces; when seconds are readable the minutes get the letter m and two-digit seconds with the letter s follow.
12h32
